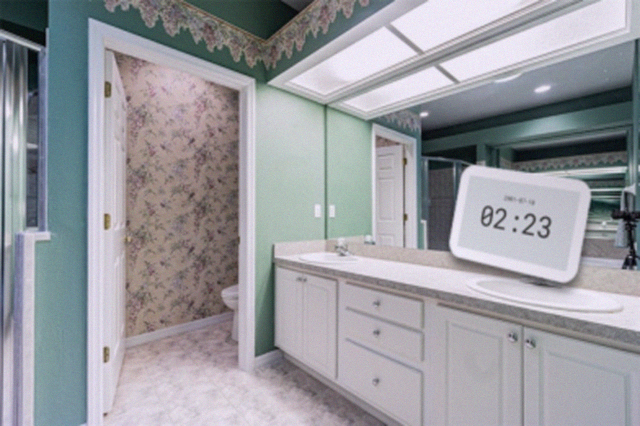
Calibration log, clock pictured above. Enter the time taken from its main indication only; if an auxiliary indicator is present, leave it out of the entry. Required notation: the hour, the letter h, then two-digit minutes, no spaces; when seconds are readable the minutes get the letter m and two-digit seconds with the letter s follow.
2h23
